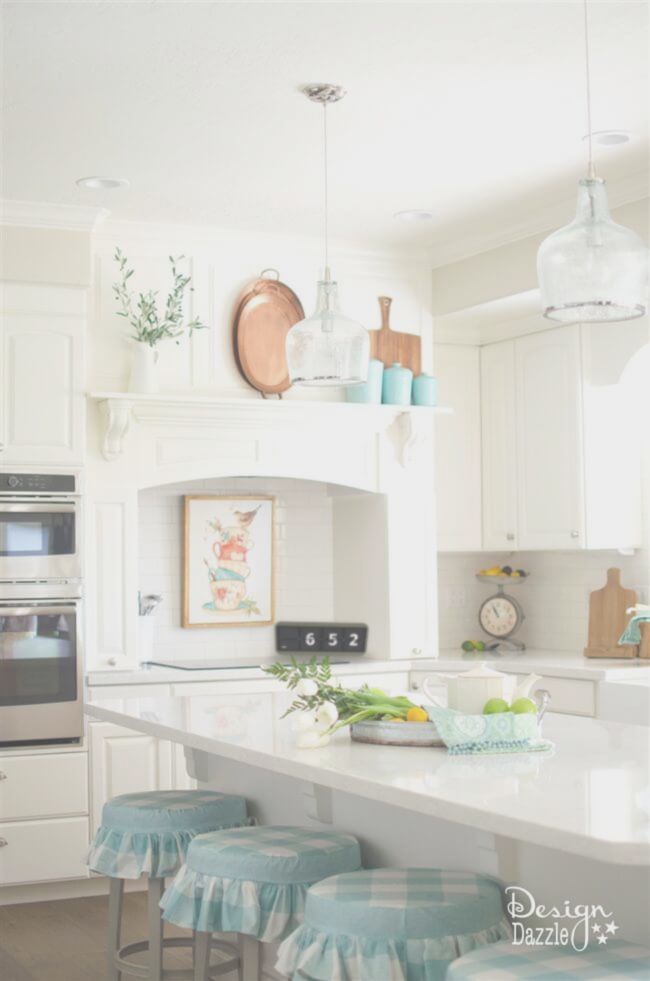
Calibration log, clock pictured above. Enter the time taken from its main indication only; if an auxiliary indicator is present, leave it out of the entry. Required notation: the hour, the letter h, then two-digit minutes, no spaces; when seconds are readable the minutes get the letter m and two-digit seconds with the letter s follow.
6h52
